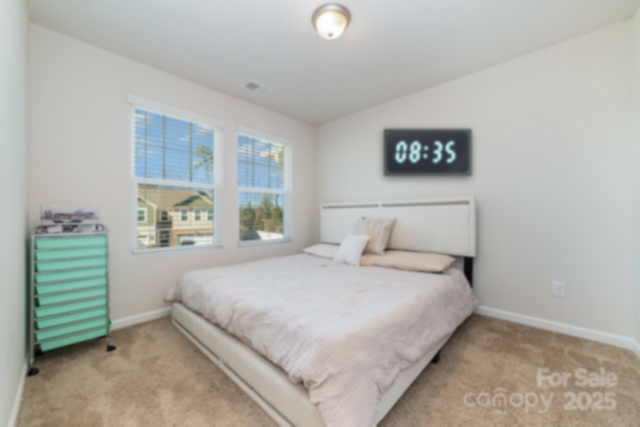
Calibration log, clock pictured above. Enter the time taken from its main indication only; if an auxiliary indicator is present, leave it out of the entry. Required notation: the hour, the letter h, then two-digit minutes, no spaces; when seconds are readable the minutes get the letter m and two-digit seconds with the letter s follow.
8h35
